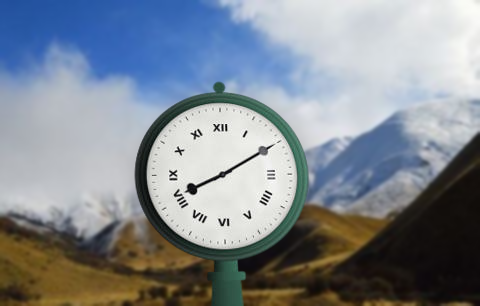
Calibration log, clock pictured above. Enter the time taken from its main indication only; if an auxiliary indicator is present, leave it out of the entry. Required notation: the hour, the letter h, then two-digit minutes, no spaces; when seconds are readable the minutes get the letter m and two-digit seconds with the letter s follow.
8h10
